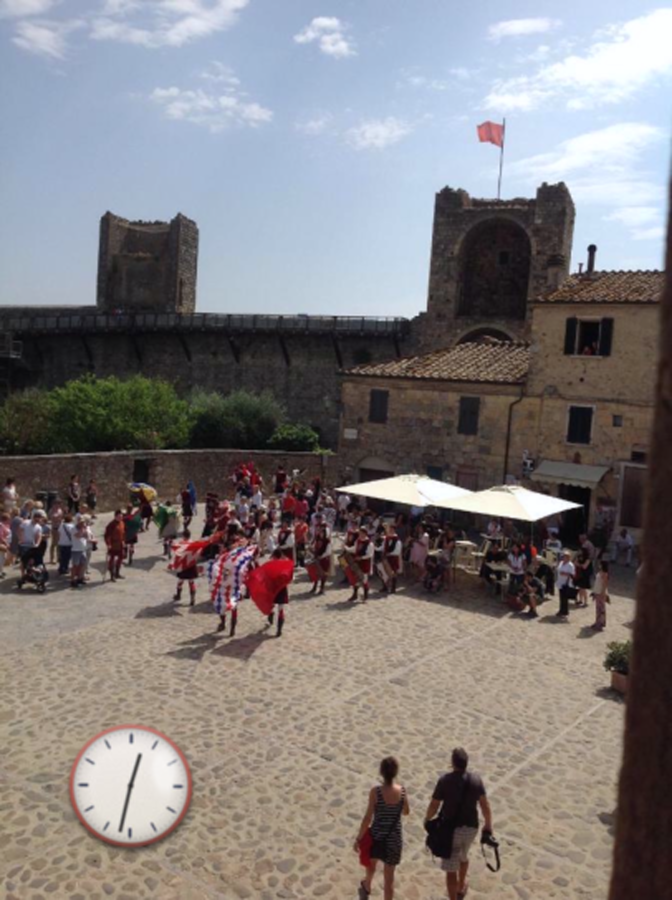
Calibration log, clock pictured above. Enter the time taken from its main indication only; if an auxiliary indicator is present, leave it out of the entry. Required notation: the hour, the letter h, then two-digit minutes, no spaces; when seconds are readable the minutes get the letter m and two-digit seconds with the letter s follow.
12h32
